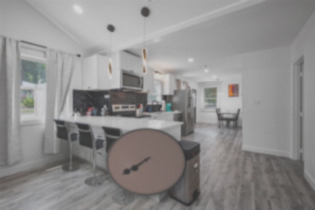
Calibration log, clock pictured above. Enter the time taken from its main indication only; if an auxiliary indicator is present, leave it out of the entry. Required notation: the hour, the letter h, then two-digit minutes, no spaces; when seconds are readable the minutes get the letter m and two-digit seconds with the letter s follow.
7h39
